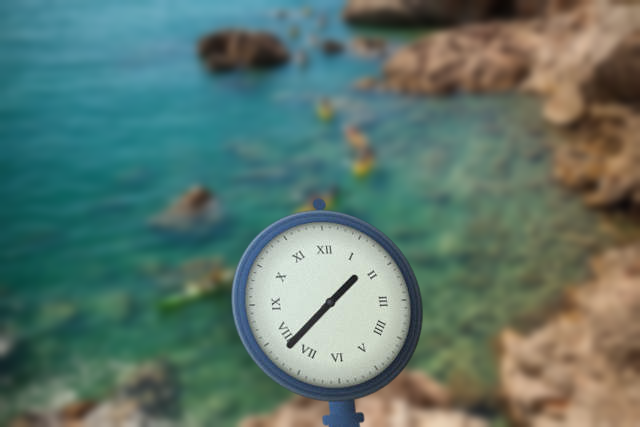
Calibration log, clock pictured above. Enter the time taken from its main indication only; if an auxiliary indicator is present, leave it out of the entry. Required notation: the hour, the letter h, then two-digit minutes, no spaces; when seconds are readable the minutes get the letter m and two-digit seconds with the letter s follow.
1h38
